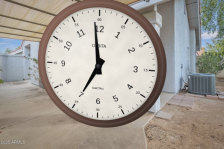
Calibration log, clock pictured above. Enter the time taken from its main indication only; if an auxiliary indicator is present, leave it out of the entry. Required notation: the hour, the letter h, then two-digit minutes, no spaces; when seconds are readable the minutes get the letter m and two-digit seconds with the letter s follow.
6h59
